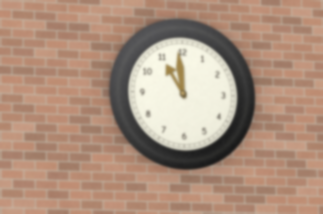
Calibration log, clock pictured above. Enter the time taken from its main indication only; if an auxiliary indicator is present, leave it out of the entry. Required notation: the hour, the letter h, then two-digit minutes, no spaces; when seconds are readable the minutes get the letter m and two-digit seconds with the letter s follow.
10h59
